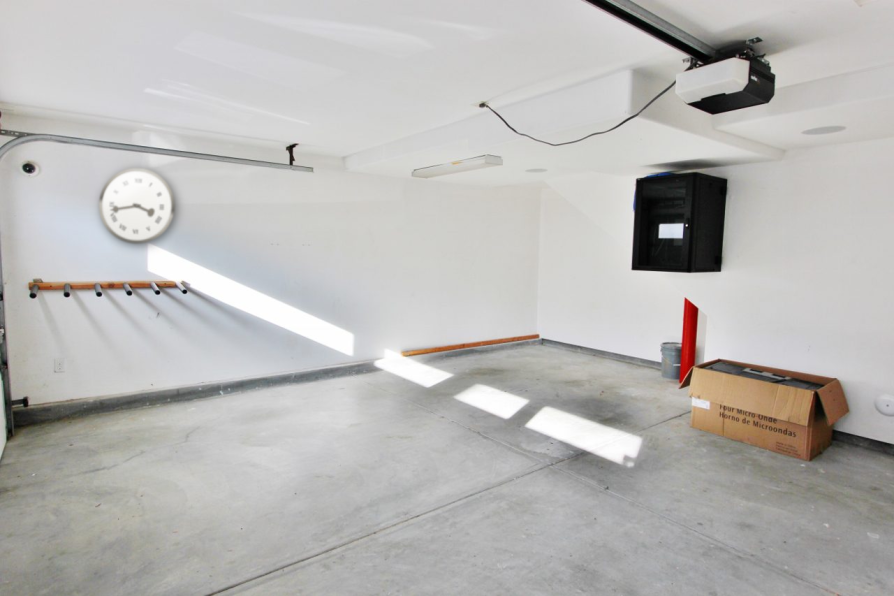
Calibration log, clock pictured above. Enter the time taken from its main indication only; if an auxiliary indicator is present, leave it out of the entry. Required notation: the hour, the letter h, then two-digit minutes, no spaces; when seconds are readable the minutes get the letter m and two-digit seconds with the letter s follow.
3h43
